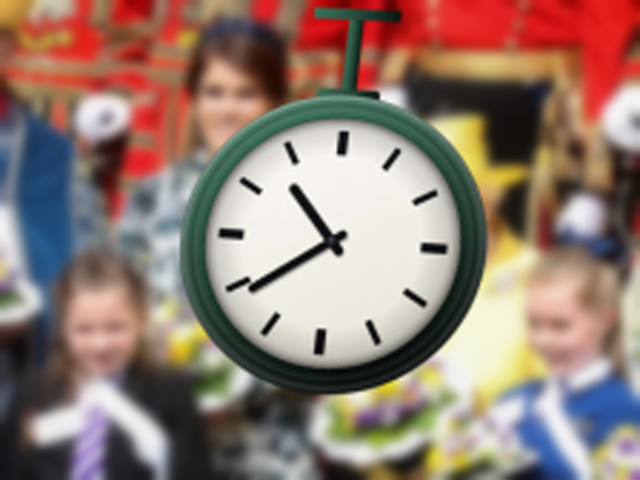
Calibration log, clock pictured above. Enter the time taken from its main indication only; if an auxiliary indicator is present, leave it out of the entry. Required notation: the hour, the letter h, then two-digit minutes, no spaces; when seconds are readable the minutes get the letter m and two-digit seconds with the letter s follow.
10h39
